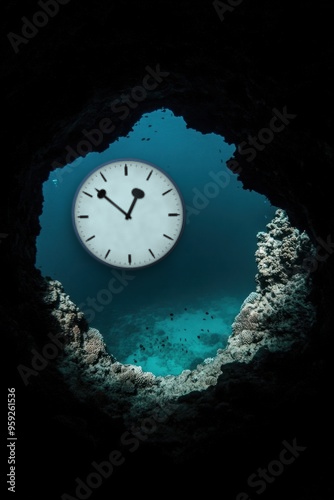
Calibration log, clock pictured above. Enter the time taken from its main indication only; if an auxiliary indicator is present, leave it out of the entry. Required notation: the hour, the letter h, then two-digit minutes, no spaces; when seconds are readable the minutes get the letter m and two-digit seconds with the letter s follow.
12h52
